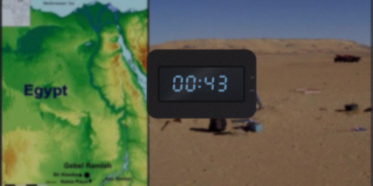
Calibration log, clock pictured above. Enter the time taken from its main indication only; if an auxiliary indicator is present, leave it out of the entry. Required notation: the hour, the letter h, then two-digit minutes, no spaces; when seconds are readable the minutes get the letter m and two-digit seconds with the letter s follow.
0h43
